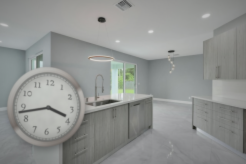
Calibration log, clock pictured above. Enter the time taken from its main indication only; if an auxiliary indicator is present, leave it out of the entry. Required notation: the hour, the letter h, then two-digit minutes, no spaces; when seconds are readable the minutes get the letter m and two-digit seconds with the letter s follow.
3h43
